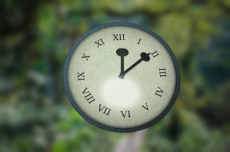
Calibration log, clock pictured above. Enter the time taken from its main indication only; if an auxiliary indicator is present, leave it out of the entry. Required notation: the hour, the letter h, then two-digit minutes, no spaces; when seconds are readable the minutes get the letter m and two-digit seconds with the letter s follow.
12h09
